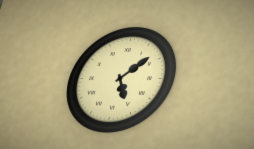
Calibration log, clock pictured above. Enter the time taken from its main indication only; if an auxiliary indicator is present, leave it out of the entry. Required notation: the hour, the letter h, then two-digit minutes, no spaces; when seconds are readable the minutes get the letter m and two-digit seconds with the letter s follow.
5h08
